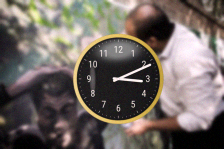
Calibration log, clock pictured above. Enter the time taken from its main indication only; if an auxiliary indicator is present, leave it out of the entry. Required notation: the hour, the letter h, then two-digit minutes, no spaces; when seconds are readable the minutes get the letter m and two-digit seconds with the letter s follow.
3h11
